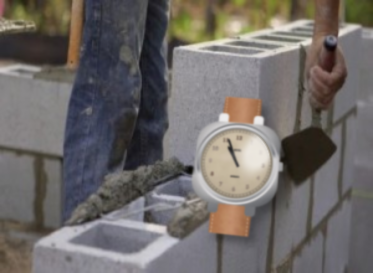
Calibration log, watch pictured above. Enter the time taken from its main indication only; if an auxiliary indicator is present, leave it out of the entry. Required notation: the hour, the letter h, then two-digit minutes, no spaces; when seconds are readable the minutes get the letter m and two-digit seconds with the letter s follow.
10h56
